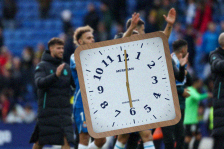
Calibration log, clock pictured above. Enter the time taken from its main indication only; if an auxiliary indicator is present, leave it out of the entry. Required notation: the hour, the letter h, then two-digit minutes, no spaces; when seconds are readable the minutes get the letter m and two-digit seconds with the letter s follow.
6h01
